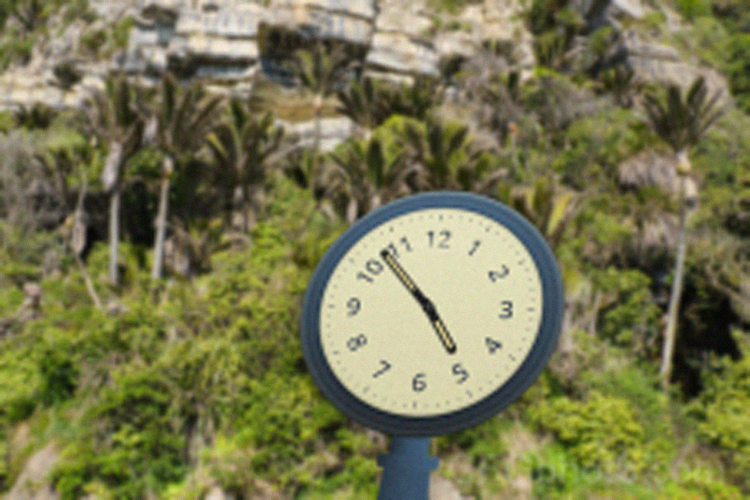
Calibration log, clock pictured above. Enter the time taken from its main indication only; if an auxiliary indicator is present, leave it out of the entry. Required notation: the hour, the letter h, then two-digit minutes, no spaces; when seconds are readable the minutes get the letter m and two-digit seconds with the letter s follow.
4h53
